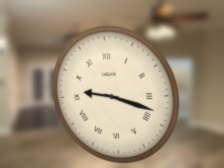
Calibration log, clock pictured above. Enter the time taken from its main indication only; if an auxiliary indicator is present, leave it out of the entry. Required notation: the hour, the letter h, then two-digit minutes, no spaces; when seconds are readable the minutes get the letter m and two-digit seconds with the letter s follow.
9h18
